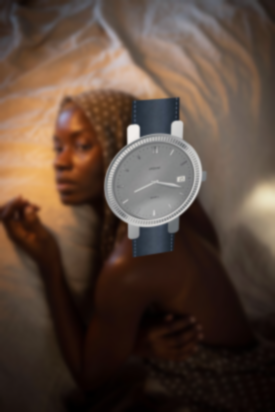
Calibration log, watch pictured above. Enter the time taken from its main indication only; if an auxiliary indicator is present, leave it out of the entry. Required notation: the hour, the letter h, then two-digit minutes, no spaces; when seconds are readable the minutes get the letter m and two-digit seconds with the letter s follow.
8h18
